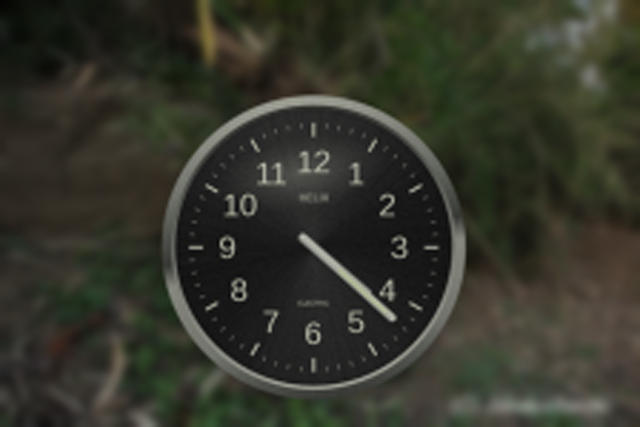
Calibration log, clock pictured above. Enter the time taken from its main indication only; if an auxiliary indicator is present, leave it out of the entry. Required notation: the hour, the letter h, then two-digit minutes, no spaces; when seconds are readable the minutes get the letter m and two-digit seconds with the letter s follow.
4h22
